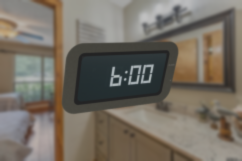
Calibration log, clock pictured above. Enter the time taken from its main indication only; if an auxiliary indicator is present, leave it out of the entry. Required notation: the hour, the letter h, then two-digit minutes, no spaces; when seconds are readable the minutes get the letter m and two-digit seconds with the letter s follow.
6h00
